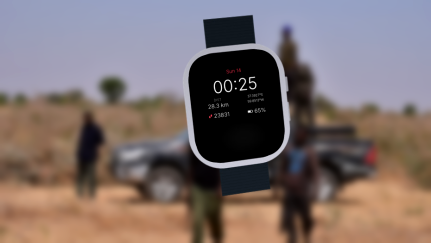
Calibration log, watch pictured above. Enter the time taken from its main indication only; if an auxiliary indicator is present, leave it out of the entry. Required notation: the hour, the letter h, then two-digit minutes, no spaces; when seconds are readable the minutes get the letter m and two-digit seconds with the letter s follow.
0h25
